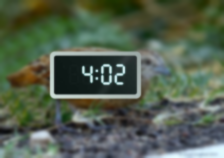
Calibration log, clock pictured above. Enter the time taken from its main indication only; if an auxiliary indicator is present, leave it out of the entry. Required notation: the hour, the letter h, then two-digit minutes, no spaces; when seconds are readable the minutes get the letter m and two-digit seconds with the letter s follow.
4h02
